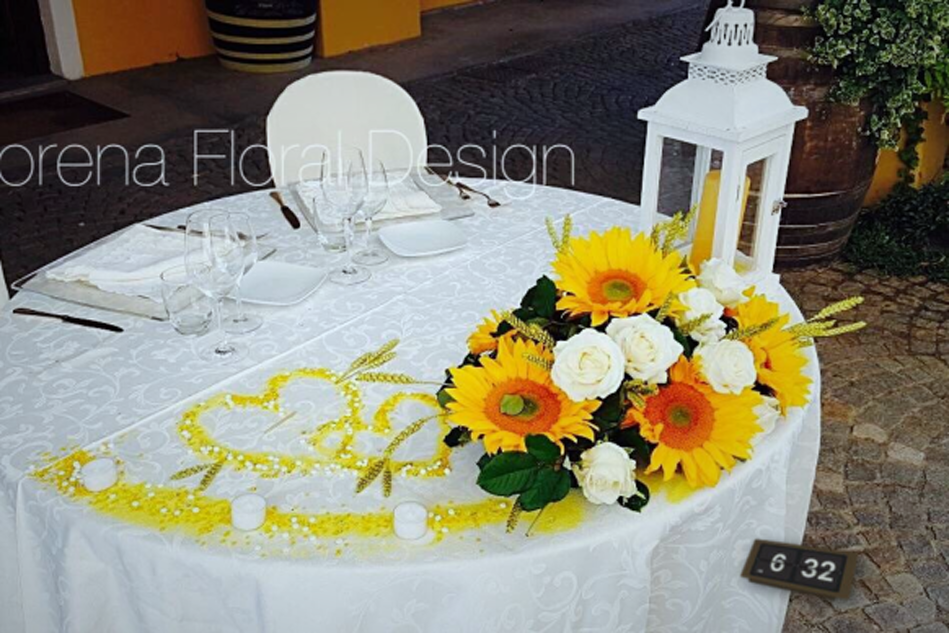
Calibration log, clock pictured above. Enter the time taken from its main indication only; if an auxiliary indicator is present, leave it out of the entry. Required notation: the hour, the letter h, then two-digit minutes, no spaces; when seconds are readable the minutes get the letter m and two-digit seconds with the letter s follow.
6h32
